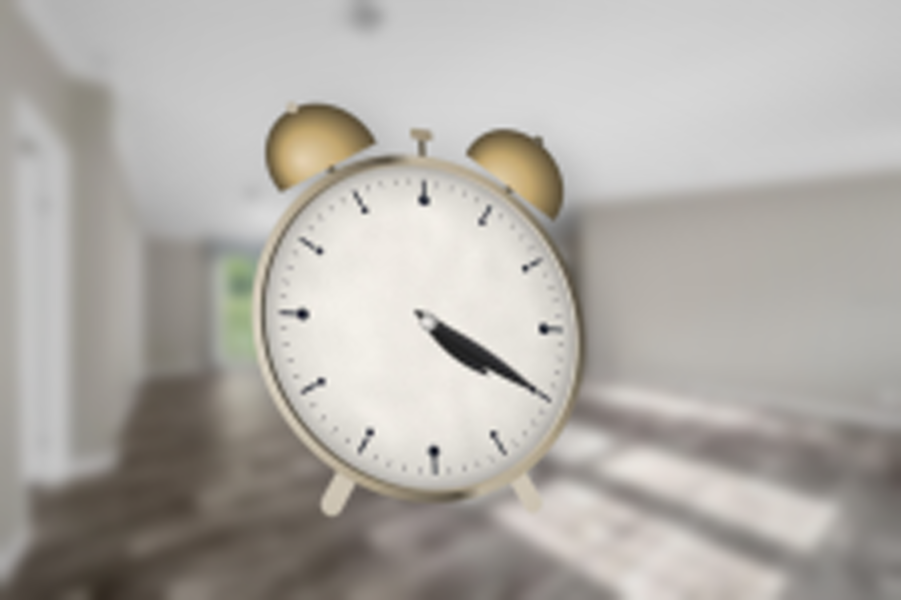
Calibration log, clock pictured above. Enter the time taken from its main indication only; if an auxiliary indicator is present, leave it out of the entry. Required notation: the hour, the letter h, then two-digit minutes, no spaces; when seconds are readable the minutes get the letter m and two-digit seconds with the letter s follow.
4h20
